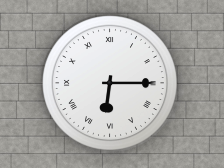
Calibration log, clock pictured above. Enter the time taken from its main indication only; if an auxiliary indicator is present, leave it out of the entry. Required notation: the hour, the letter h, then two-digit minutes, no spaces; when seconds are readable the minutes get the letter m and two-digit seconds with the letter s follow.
6h15
